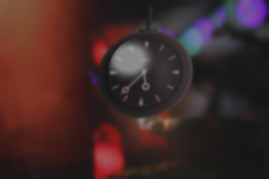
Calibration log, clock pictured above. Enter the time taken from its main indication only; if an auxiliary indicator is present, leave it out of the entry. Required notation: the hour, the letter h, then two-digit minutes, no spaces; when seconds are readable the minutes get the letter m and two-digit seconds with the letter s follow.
5h37
